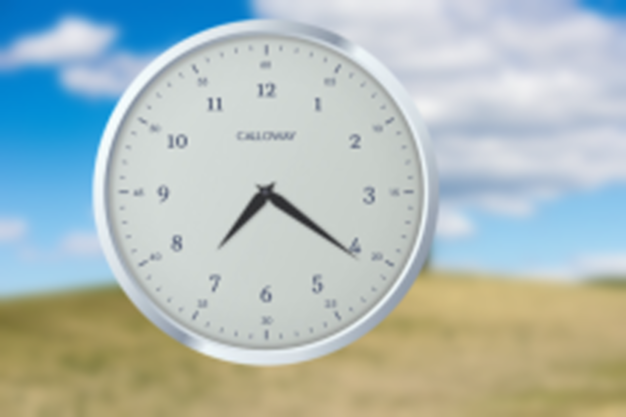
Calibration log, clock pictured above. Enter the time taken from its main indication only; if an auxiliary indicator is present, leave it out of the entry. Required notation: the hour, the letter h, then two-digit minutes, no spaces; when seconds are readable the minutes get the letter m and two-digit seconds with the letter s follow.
7h21
